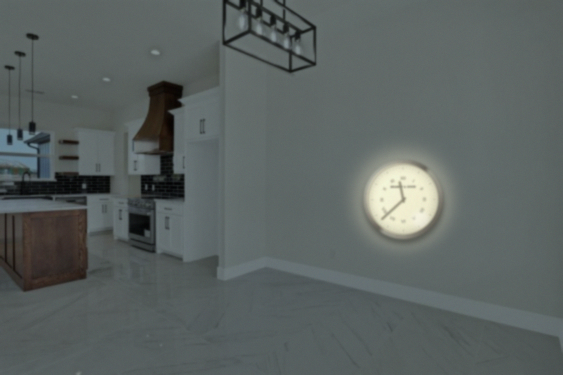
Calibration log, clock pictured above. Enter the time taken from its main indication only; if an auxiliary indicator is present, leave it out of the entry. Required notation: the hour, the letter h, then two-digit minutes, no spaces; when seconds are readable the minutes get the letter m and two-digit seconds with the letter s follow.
11h38
